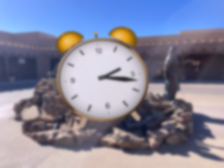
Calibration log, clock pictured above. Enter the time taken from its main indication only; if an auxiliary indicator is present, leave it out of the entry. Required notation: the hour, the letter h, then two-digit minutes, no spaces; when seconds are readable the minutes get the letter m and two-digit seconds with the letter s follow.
2h17
